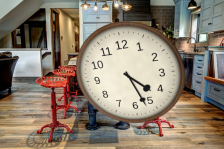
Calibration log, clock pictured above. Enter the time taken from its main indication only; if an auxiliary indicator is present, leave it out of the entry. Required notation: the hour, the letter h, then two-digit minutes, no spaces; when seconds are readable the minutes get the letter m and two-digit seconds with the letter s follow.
4h27
